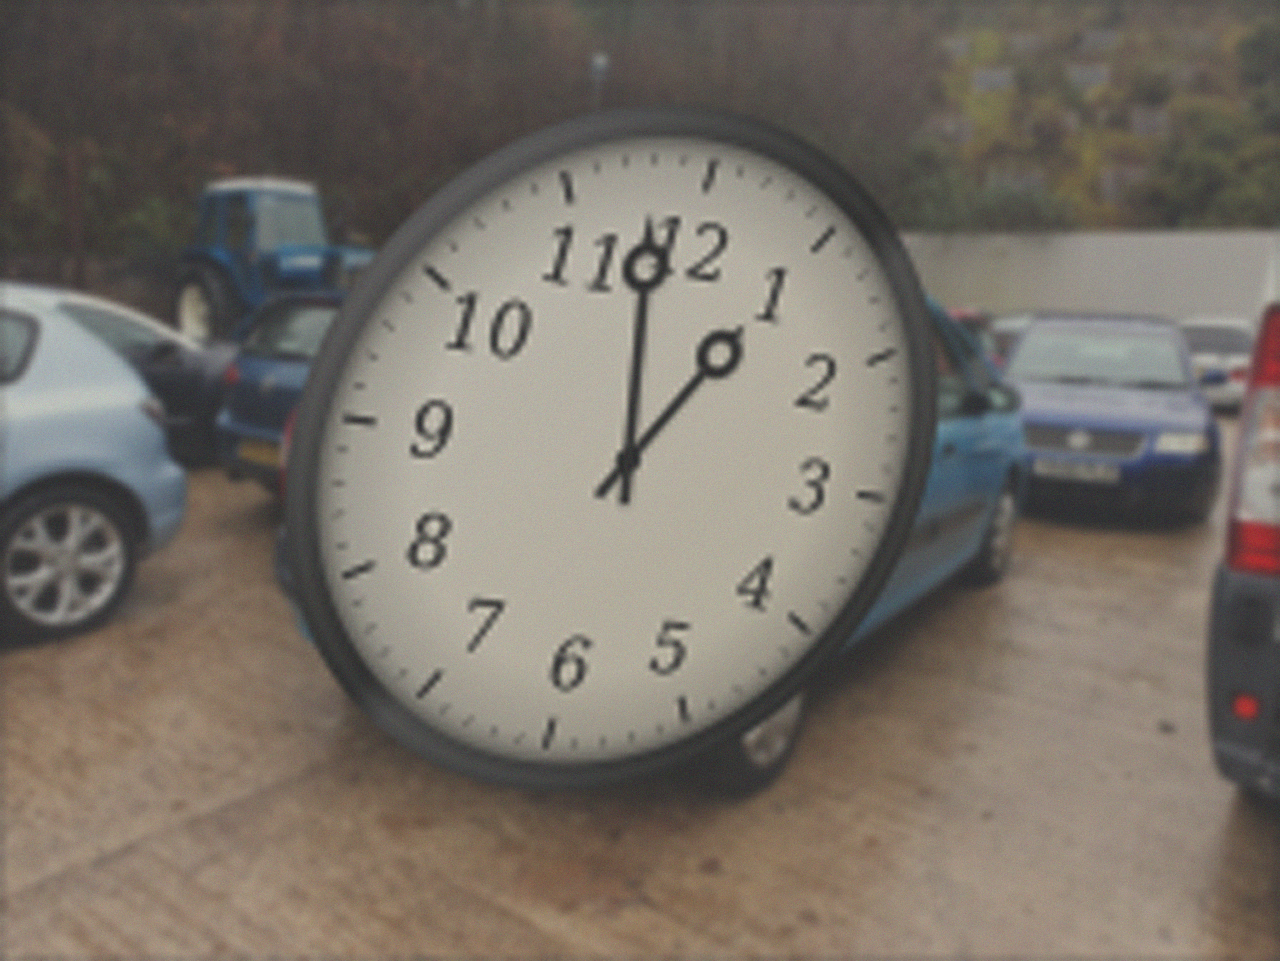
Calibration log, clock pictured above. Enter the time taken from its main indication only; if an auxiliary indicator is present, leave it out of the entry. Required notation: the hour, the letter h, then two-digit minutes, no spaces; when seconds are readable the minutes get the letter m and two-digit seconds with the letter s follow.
12h58
